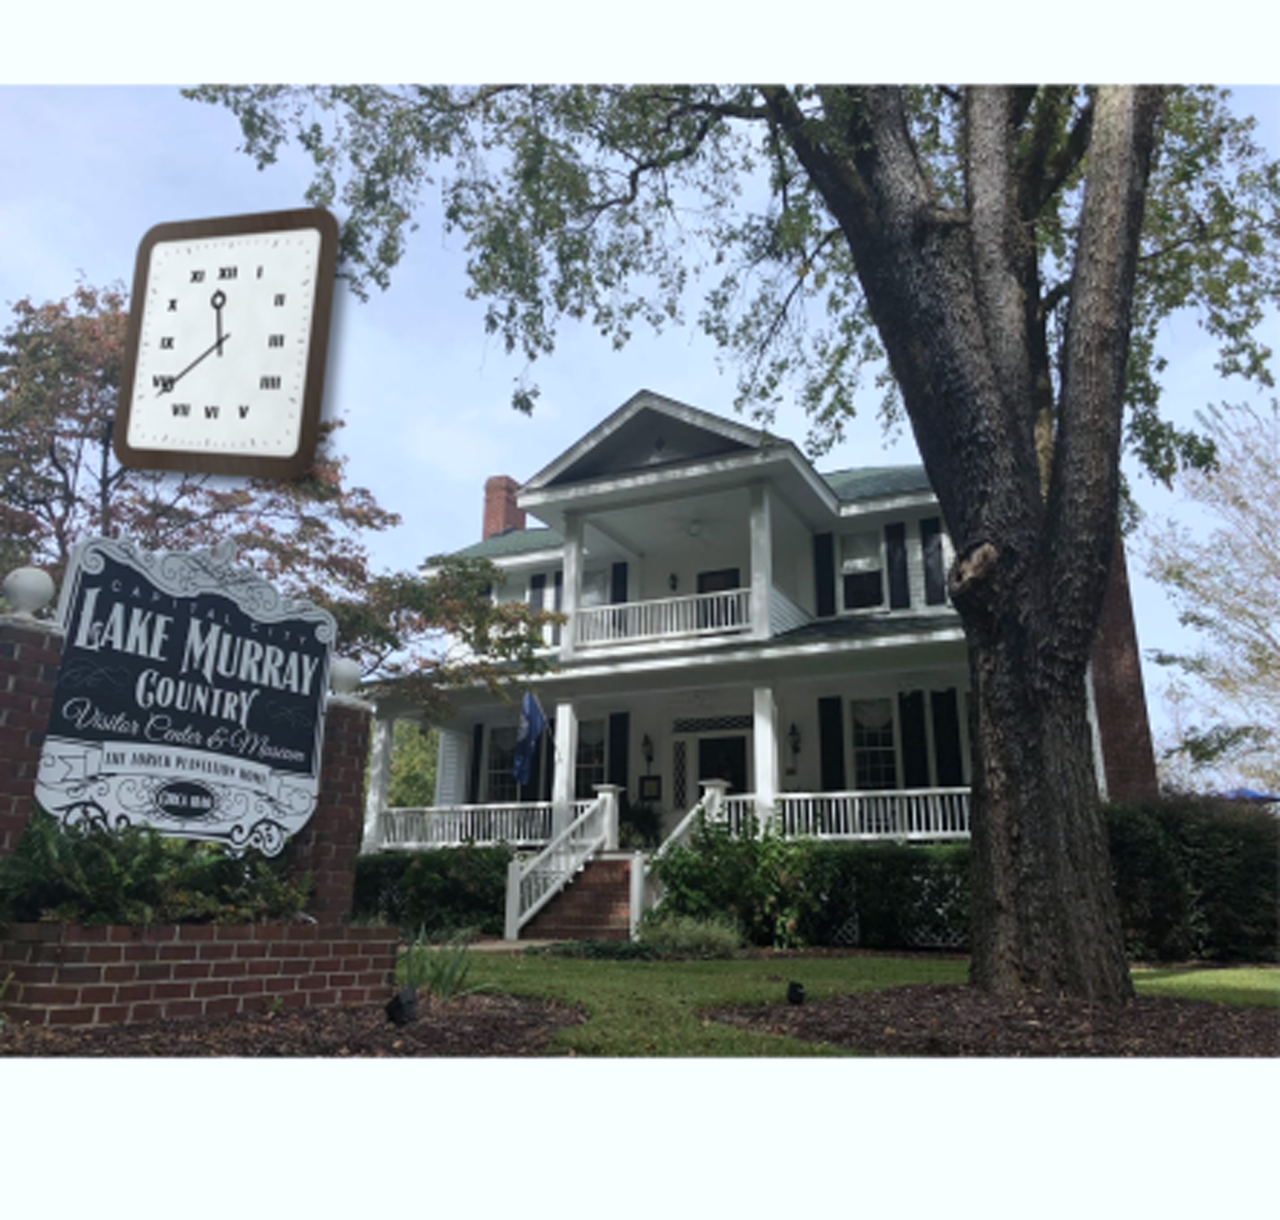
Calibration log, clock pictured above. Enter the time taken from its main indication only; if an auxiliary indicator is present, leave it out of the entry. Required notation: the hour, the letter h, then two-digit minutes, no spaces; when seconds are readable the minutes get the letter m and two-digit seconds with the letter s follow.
11h39
